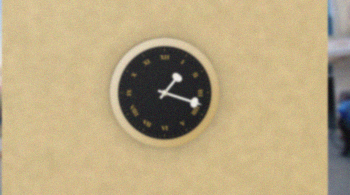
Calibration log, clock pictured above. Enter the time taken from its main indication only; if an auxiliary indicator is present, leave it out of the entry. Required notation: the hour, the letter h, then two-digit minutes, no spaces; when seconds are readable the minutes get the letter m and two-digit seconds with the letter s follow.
1h18
